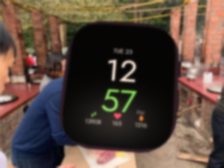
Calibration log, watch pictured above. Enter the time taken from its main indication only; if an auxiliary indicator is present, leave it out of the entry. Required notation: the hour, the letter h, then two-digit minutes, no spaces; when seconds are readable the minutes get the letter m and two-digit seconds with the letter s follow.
12h57
